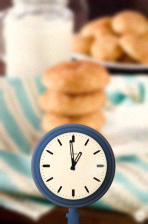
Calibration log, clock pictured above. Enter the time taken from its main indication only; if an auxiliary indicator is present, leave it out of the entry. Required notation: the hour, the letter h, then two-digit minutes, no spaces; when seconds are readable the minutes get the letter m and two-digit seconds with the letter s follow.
12h59
